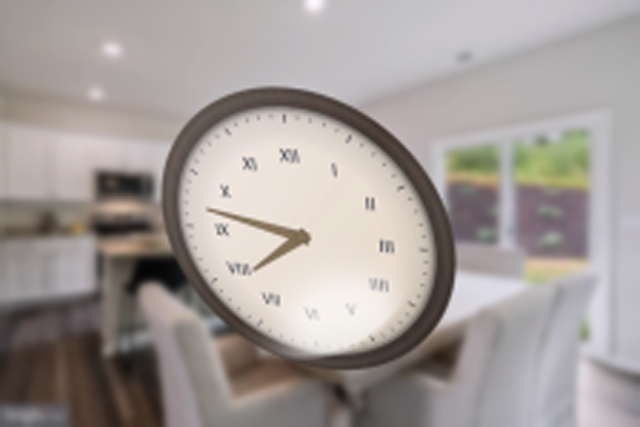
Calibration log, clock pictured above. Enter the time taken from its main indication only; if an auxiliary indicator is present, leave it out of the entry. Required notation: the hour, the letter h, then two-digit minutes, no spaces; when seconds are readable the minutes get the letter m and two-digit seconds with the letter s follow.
7h47
